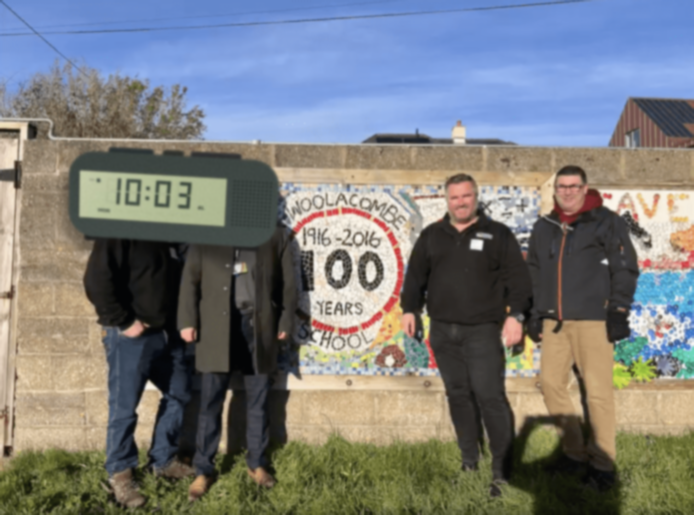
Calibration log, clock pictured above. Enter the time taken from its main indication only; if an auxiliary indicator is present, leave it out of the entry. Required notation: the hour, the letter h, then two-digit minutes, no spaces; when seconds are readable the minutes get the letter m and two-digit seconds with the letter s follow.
10h03
